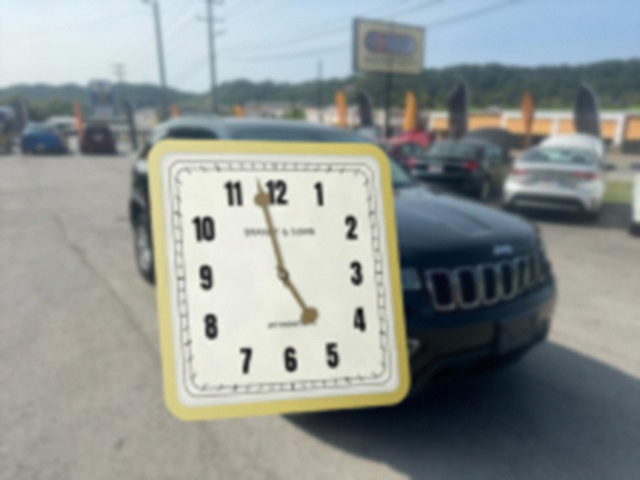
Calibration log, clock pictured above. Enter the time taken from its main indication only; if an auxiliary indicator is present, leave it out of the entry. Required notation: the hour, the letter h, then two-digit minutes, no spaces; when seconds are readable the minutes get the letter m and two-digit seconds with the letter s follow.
4h58
